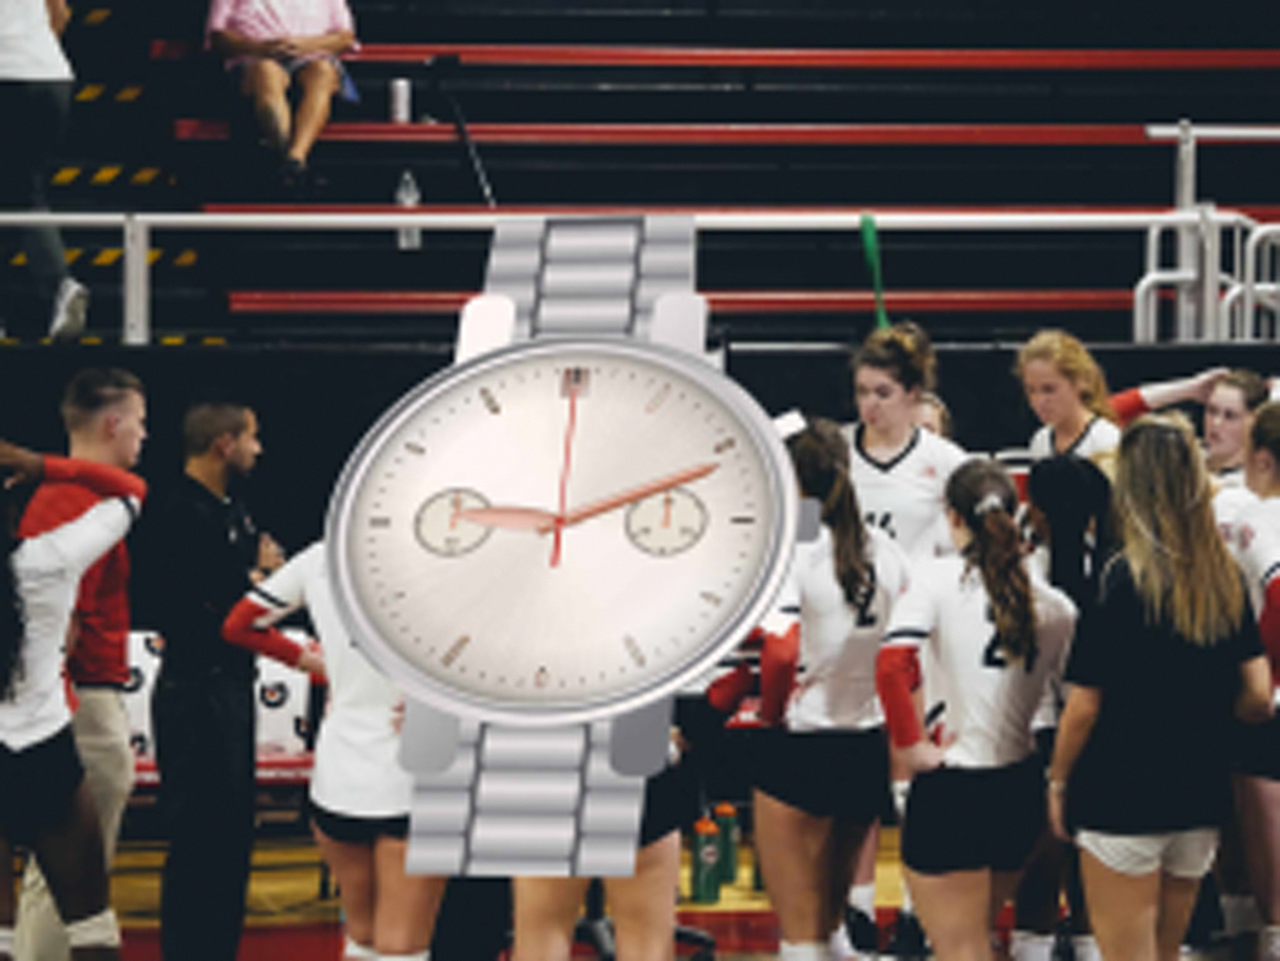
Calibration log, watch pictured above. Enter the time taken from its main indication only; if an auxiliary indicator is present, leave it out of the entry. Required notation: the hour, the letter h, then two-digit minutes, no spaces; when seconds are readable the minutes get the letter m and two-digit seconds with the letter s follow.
9h11
